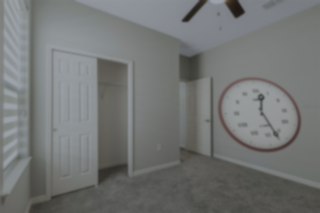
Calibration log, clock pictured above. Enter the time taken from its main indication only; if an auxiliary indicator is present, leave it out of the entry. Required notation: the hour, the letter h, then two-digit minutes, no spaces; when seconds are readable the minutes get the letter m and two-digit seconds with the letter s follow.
12h27
